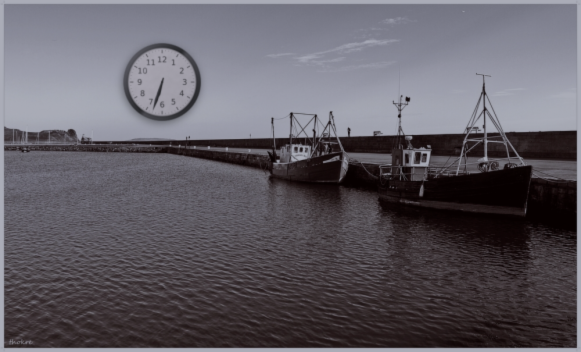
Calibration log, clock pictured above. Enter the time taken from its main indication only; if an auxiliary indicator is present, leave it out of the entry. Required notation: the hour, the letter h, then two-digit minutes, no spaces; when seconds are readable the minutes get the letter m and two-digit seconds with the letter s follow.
6h33
